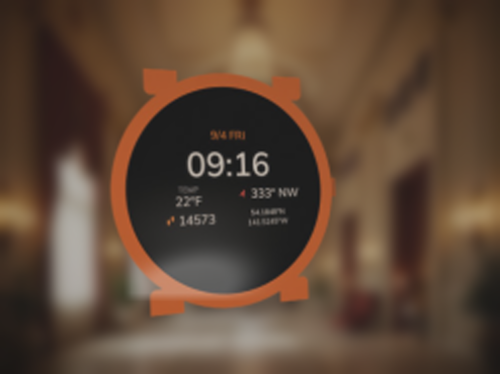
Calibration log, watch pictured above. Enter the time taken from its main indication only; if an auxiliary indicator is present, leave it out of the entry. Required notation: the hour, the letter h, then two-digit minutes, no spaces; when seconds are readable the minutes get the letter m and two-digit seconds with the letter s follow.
9h16
